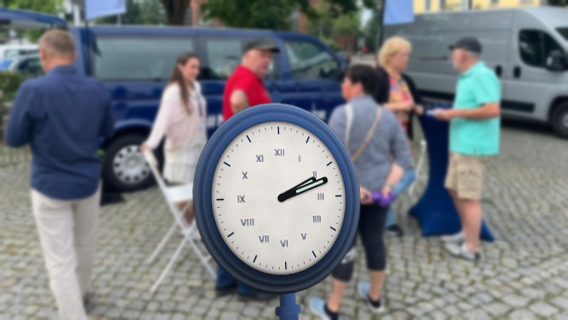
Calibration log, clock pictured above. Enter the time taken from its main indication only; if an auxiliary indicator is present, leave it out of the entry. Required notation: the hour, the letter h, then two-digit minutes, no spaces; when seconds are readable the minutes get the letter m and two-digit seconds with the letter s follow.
2h12
